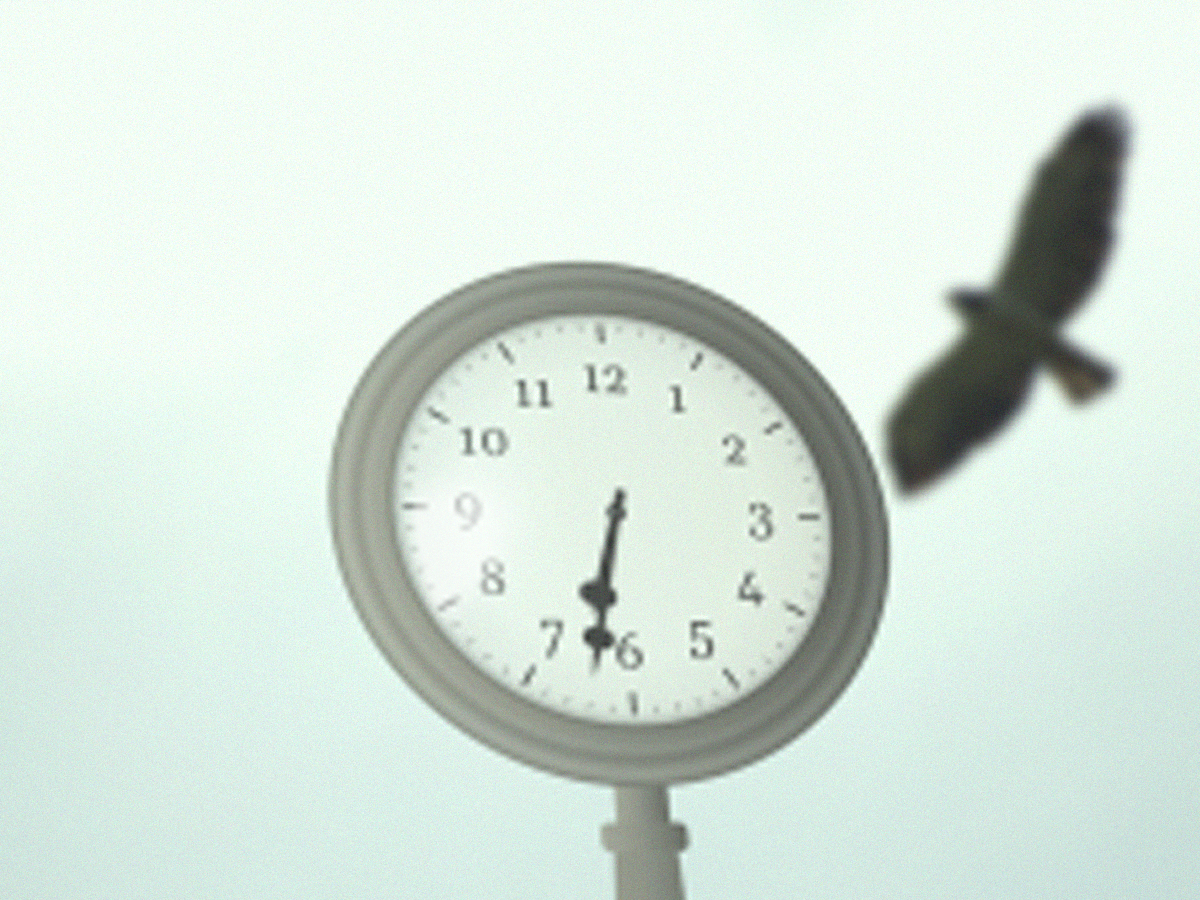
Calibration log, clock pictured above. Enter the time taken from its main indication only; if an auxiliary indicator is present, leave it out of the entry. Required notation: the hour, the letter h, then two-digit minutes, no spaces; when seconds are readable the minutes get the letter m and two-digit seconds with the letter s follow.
6h32
